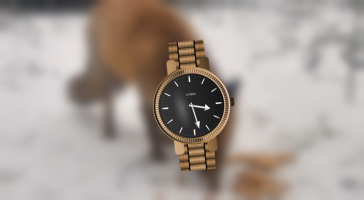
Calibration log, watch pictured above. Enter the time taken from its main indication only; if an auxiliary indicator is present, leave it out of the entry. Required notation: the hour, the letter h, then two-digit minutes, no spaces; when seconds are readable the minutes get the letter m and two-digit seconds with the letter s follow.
3h28
